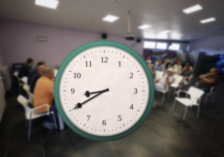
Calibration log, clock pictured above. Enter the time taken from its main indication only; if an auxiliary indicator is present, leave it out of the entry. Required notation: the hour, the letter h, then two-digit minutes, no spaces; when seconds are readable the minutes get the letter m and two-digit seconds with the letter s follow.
8h40
